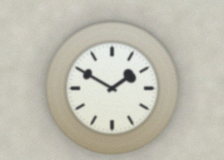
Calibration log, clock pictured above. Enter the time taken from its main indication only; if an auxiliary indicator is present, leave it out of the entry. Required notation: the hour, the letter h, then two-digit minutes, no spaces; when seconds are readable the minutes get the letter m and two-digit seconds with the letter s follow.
1h50
